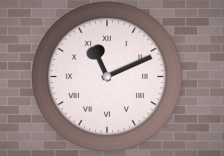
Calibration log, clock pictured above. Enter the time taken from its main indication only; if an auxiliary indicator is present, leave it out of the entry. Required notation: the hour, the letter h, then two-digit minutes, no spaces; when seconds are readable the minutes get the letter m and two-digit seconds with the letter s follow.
11h11
